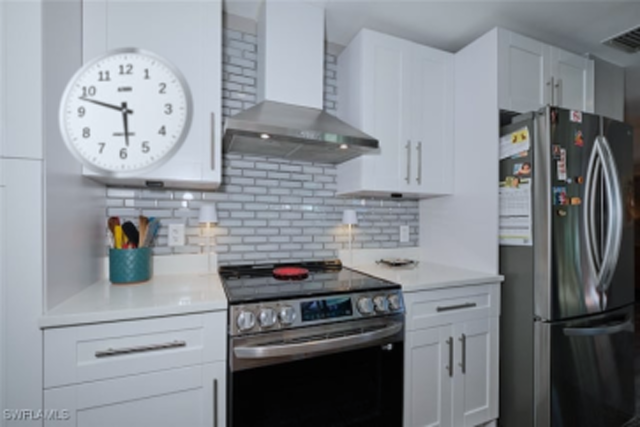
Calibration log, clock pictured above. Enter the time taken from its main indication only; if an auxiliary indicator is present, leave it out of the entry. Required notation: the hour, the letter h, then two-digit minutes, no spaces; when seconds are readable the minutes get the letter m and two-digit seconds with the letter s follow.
5h48
